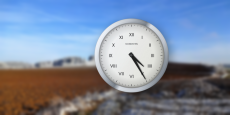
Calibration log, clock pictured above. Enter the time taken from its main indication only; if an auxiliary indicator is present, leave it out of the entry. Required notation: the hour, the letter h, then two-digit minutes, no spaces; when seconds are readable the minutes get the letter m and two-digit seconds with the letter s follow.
4h25
